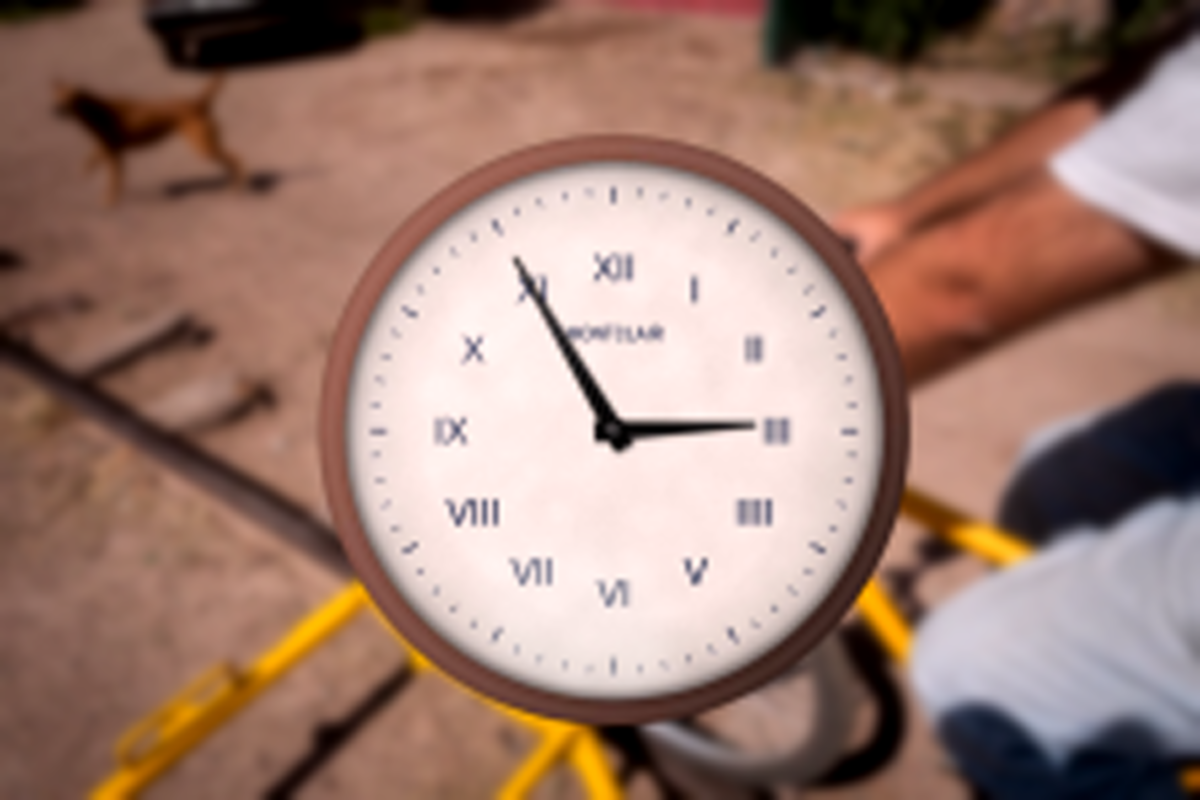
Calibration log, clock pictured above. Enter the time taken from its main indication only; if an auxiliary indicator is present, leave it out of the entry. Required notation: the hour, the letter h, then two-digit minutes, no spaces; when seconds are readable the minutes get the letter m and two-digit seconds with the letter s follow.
2h55
